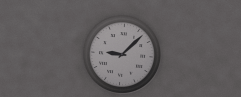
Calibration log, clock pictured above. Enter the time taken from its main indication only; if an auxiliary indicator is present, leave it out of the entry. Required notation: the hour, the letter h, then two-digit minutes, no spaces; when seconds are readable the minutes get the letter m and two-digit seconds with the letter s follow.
9h07
